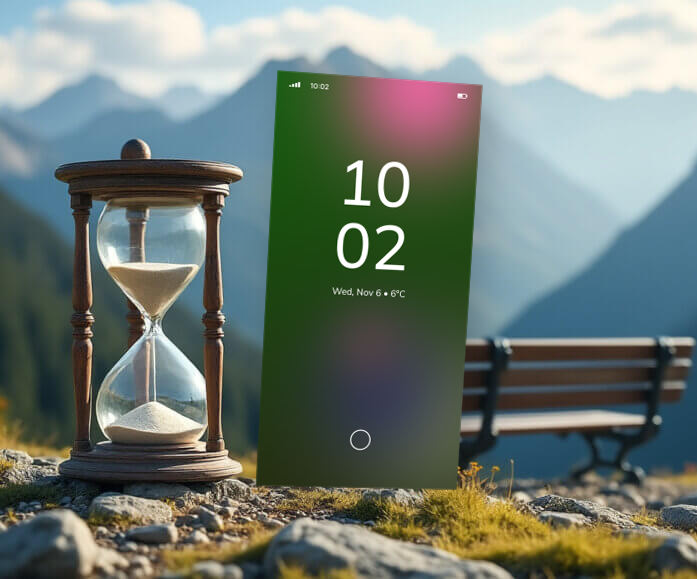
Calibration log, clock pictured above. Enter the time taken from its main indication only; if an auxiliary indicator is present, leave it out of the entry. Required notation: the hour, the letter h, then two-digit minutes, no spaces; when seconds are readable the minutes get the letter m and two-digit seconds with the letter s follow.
10h02
